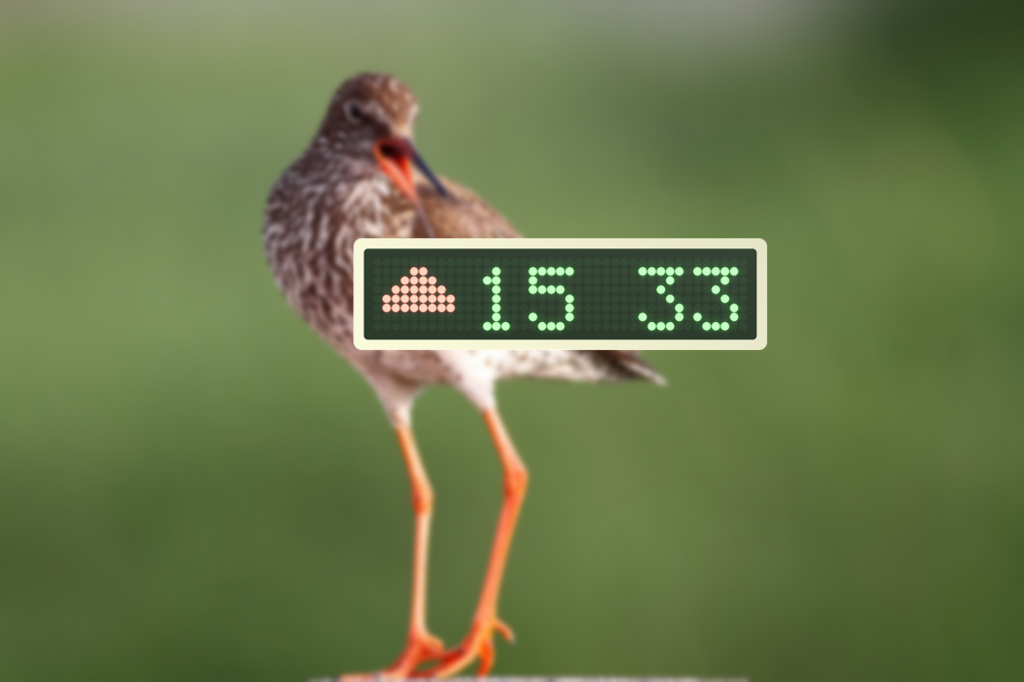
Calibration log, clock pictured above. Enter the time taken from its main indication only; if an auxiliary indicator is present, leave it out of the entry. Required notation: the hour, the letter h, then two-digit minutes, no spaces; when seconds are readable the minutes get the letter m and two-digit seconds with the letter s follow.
15h33
